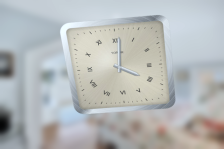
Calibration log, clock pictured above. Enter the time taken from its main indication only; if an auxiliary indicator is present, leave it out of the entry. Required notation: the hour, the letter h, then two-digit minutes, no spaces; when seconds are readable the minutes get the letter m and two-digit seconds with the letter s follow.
4h01
